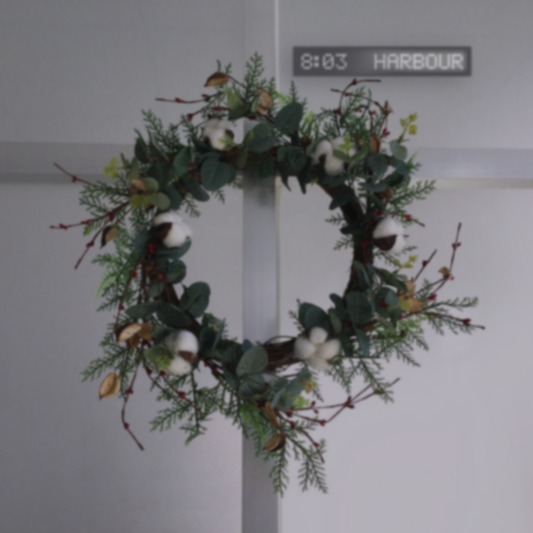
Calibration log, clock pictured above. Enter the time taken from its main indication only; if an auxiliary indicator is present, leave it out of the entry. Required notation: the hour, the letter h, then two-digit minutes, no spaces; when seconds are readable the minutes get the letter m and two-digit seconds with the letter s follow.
8h03
